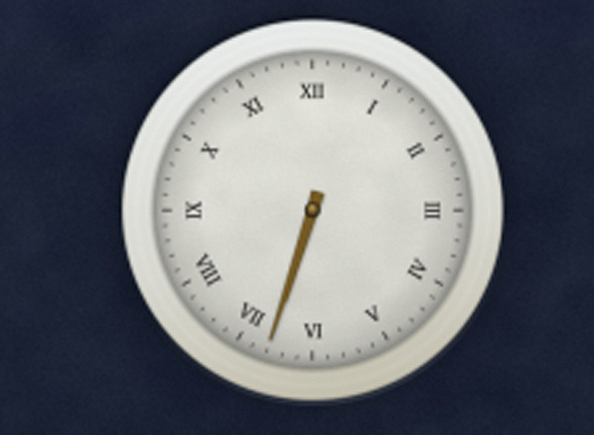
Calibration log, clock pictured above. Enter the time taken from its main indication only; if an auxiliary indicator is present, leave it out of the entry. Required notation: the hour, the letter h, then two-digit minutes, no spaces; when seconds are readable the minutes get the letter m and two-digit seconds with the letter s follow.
6h33
